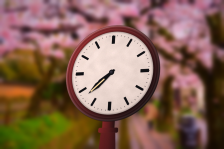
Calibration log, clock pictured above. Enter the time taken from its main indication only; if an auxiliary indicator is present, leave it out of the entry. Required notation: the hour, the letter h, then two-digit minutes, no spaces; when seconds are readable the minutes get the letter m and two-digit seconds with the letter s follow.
7h38
